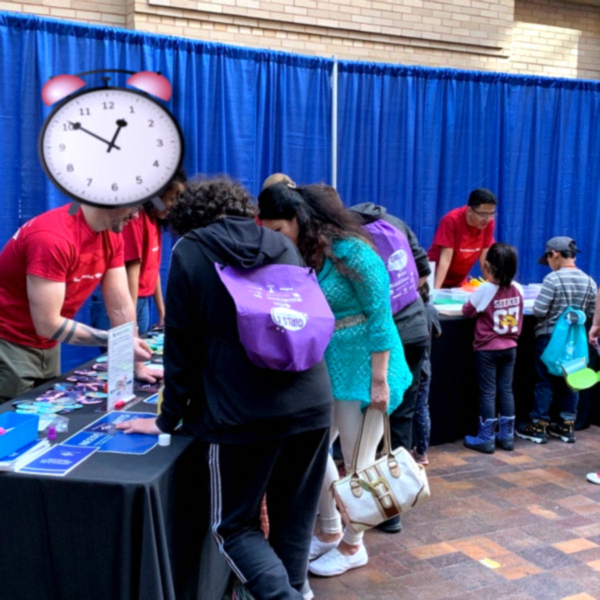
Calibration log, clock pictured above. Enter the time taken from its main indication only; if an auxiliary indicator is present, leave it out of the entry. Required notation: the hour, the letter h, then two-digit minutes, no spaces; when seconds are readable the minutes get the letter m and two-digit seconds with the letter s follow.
12h51
